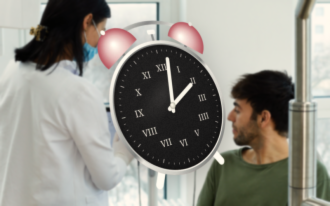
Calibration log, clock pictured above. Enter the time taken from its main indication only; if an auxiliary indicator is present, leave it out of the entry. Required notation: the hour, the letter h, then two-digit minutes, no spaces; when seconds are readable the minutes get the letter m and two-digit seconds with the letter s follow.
2h02
